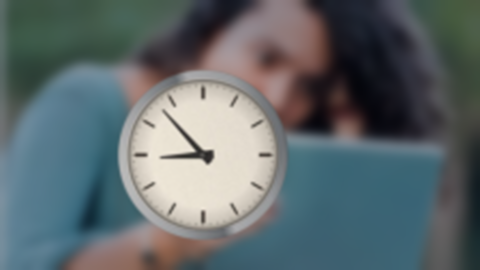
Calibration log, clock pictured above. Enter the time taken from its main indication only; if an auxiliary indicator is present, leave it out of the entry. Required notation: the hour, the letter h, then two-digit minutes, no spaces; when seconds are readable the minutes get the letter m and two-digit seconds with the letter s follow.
8h53
